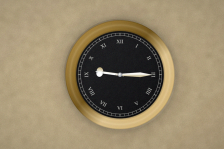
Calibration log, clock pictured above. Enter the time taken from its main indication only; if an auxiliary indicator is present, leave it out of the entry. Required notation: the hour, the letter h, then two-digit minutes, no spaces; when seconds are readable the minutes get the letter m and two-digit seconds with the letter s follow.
9h15
